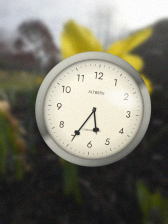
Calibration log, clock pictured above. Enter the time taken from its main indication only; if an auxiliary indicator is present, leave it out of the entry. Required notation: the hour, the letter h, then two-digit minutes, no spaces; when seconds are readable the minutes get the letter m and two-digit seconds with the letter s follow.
5h35
